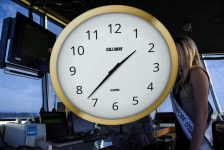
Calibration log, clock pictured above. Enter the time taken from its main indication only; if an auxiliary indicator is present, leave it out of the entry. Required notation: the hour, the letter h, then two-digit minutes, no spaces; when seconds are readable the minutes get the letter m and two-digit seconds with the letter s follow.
1h37
